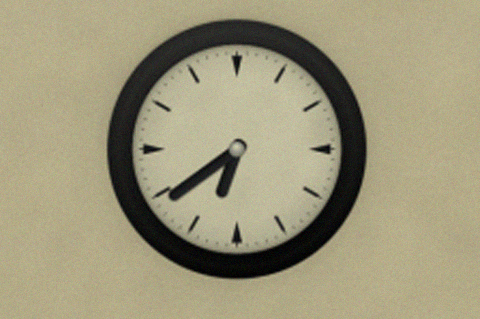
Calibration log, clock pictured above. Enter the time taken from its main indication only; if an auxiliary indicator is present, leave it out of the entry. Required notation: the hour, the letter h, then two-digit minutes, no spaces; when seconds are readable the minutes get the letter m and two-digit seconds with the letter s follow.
6h39
